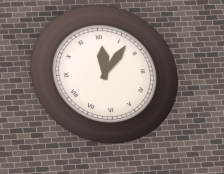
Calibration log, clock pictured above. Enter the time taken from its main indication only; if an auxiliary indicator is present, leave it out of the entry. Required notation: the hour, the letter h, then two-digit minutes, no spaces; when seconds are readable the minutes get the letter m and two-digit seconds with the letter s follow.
12h07
